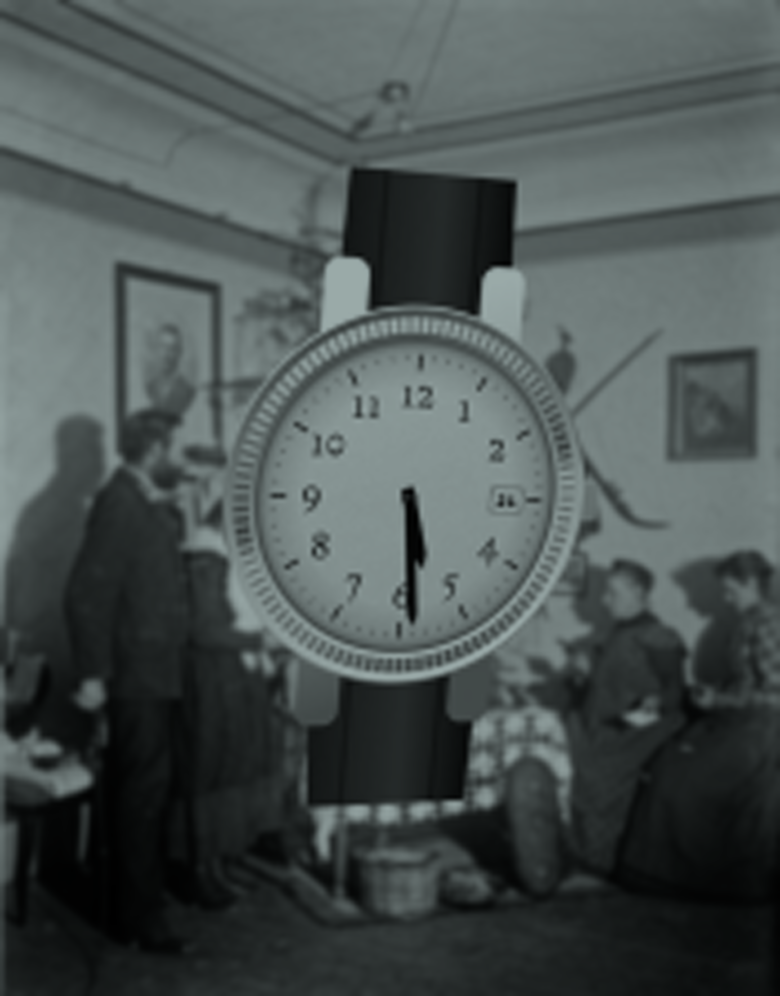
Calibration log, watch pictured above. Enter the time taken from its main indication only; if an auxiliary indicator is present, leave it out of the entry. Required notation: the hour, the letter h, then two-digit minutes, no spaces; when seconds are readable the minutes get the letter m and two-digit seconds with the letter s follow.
5h29
